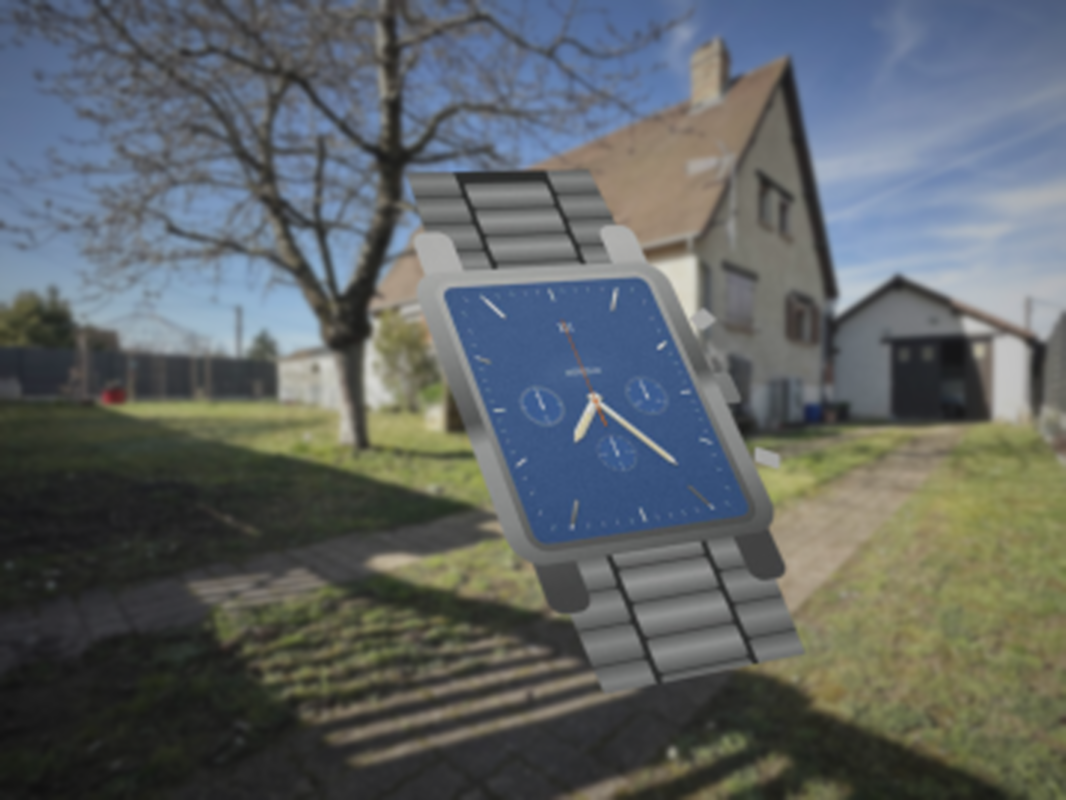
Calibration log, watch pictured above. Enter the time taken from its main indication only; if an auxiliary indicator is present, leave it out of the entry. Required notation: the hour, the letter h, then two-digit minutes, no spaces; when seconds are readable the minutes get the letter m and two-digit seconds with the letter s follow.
7h24
